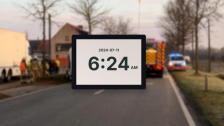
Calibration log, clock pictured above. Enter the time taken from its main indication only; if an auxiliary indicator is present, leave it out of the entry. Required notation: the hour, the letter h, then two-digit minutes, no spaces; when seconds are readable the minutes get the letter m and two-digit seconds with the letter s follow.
6h24
